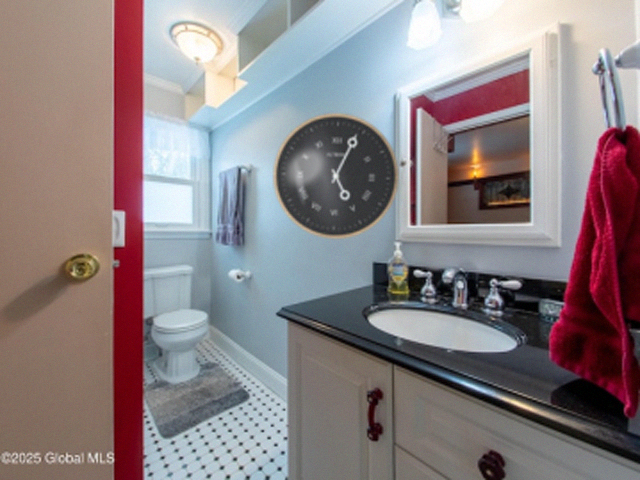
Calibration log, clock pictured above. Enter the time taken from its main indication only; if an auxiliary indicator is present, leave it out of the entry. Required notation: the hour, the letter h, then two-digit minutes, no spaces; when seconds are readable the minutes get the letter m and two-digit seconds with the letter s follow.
5h04
